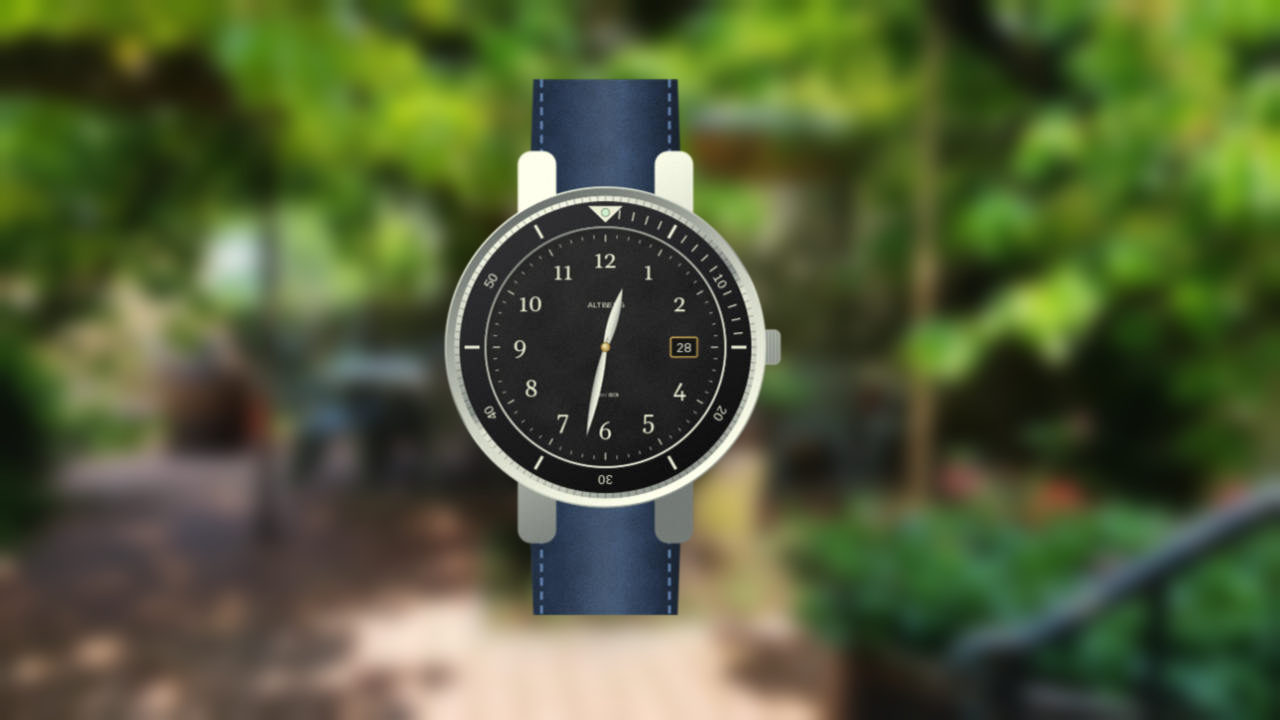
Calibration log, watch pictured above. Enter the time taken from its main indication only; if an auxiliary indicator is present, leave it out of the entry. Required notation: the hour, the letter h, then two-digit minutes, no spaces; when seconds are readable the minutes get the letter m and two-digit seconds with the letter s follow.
12h32
